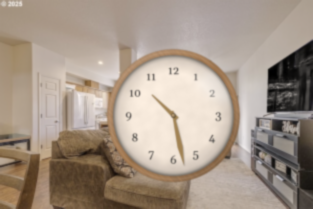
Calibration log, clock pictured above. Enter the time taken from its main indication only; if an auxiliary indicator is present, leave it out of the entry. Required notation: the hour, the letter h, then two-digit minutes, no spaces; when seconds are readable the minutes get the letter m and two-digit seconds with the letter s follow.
10h28
